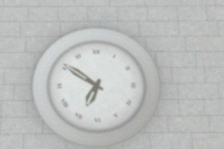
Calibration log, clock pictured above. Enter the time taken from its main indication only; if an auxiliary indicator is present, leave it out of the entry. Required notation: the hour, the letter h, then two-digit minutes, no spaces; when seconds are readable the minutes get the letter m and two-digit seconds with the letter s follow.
6h51
